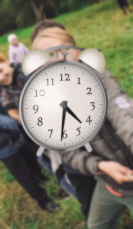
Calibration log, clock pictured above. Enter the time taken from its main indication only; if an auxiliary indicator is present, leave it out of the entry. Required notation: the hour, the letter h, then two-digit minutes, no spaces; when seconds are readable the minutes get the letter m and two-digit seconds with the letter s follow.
4h31
